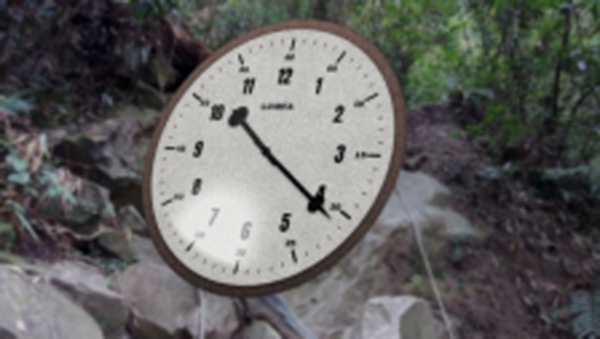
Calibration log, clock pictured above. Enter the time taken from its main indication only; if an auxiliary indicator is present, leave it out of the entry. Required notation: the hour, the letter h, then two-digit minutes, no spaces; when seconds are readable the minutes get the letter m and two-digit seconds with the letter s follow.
10h21
